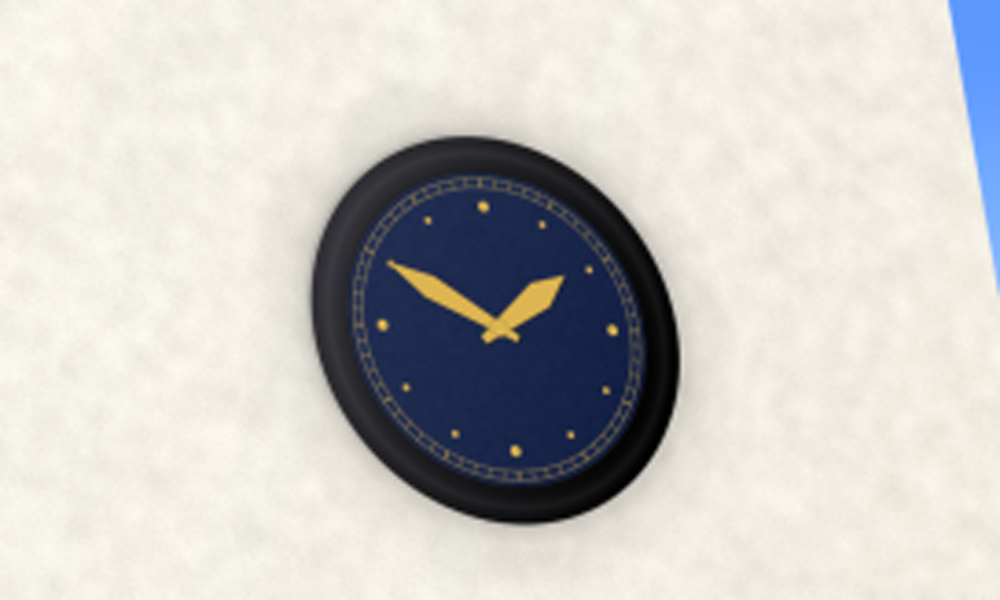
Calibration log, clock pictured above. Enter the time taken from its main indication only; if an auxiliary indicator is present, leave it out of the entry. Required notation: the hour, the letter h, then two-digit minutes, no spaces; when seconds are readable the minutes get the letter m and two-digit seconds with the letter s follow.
1h50
